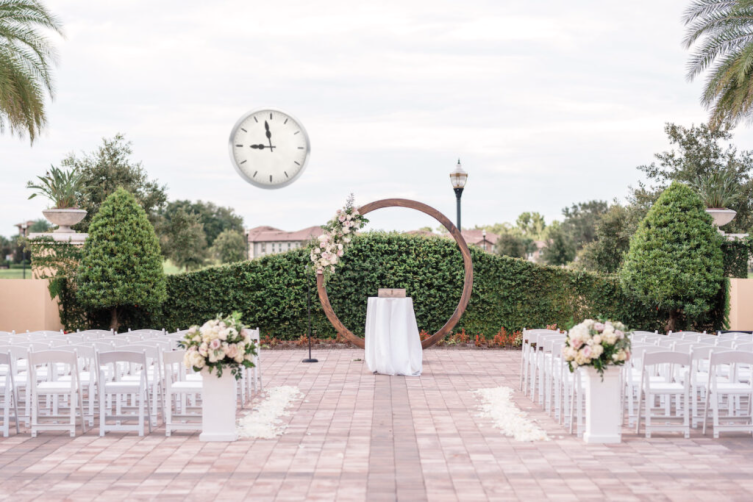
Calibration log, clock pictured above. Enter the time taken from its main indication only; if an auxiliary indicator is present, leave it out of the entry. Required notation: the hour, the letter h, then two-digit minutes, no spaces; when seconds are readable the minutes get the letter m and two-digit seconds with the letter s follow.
8h58
